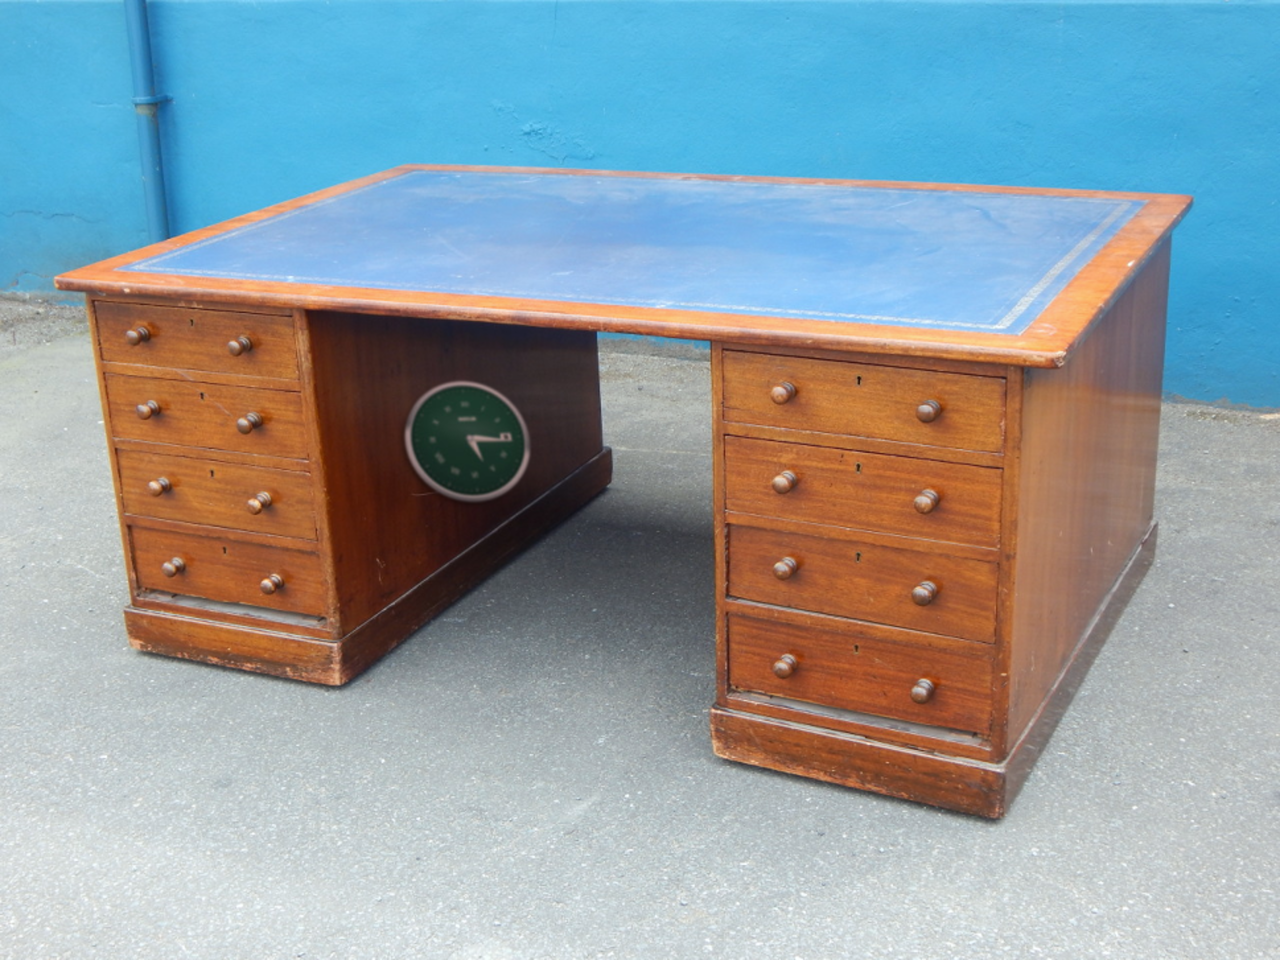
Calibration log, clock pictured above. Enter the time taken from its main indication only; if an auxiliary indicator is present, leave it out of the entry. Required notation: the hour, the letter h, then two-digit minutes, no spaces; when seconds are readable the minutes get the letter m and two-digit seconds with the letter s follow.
5h16
